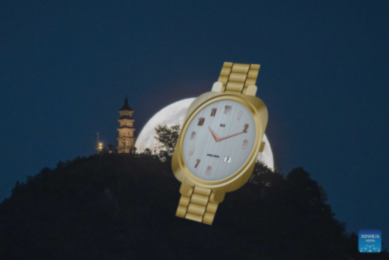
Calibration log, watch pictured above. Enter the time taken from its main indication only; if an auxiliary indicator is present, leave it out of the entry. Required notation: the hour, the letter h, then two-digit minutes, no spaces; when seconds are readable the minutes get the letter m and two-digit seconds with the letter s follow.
10h11
